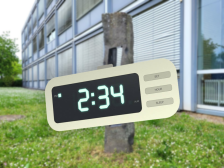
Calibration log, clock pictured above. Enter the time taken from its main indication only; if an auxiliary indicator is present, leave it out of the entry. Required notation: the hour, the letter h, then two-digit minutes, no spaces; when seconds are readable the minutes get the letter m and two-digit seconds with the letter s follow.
2h34
